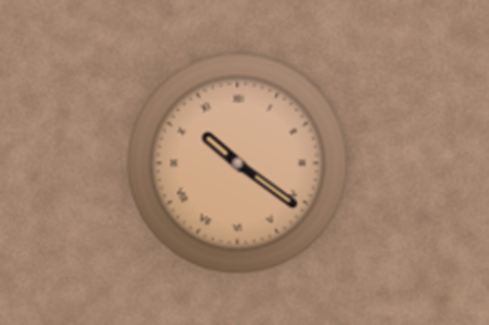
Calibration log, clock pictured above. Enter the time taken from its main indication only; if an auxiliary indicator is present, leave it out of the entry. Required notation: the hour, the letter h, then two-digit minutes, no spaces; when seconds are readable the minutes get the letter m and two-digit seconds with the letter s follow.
10h21
